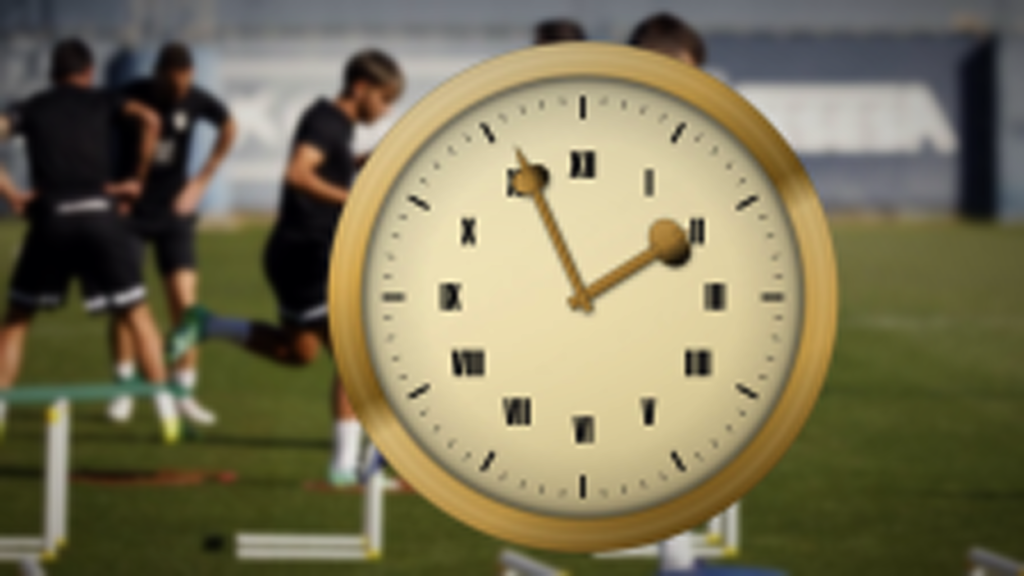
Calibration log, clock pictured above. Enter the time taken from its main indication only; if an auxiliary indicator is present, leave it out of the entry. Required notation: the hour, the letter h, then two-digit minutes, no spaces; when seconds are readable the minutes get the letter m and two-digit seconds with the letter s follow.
1h56
